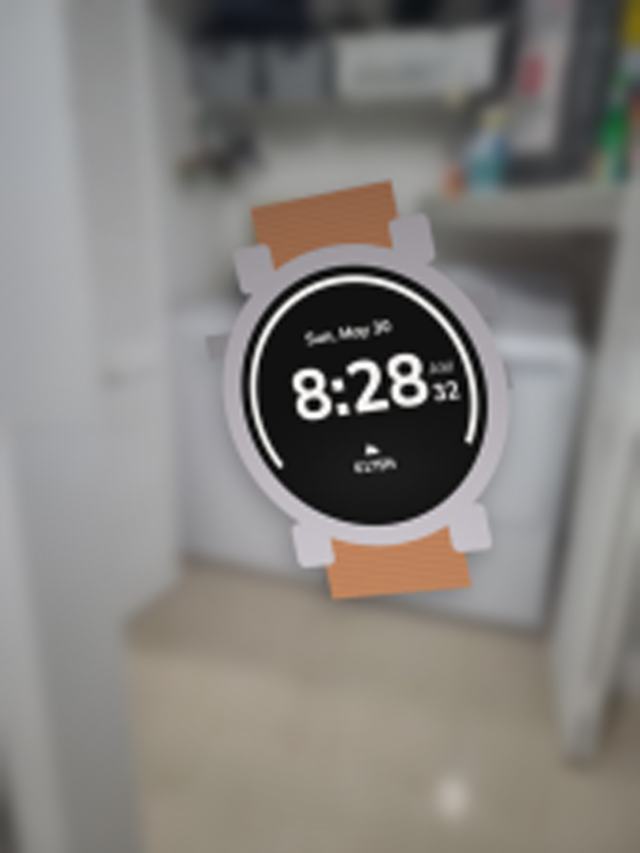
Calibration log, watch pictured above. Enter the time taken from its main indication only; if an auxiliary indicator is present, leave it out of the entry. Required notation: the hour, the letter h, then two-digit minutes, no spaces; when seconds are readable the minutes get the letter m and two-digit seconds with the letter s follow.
8h28
